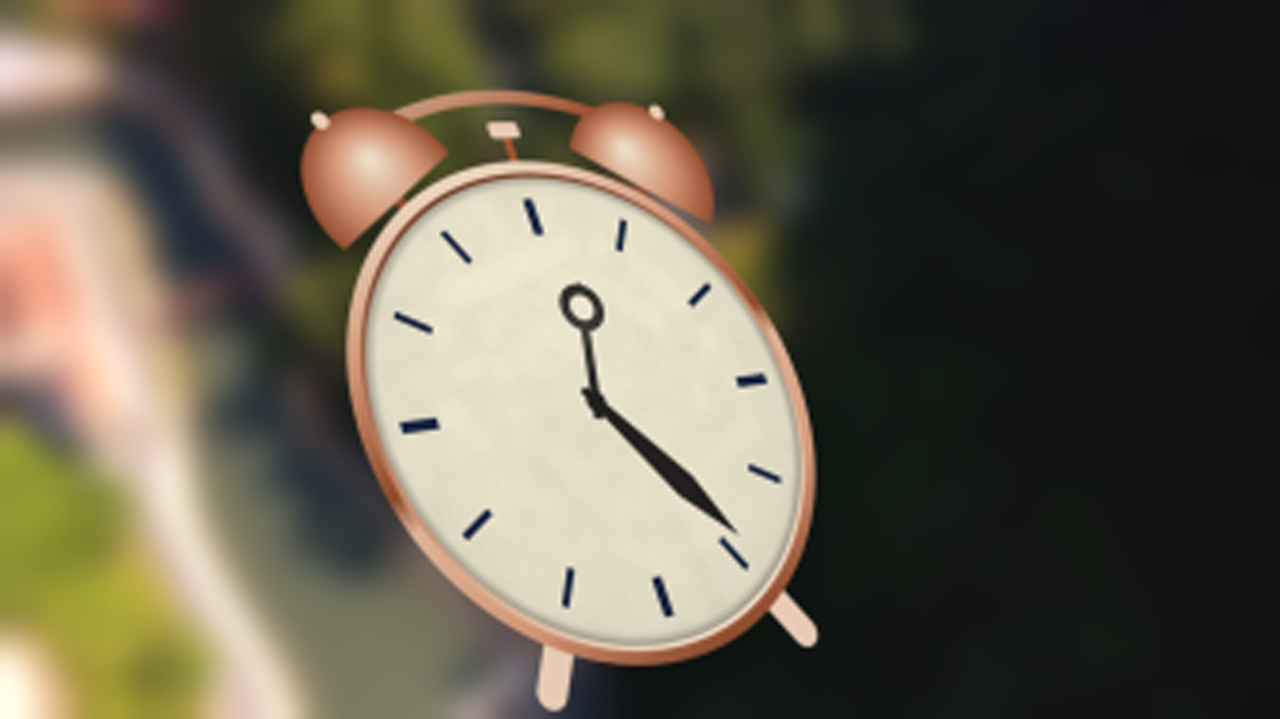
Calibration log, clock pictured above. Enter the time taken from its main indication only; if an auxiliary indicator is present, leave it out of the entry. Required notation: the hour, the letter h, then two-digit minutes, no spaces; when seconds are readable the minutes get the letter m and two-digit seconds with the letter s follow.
12h24
